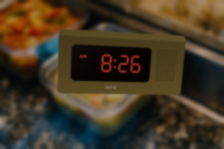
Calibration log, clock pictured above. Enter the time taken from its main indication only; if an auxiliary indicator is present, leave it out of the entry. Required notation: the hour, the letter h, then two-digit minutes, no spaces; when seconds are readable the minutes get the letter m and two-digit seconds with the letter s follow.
8h26
